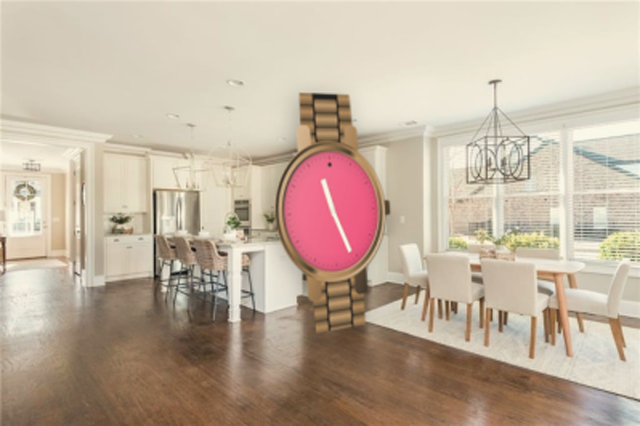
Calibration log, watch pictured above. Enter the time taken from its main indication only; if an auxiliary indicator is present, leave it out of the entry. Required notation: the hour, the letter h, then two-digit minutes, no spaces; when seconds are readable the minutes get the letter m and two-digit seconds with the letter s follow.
11h26
